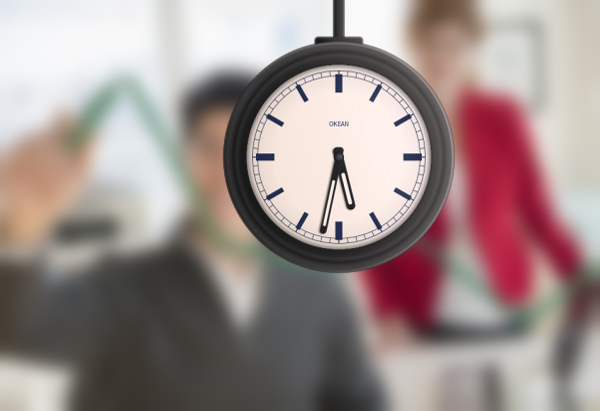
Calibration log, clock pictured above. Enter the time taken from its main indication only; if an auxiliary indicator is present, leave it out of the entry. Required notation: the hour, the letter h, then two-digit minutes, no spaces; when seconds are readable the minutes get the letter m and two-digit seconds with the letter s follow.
5h32
